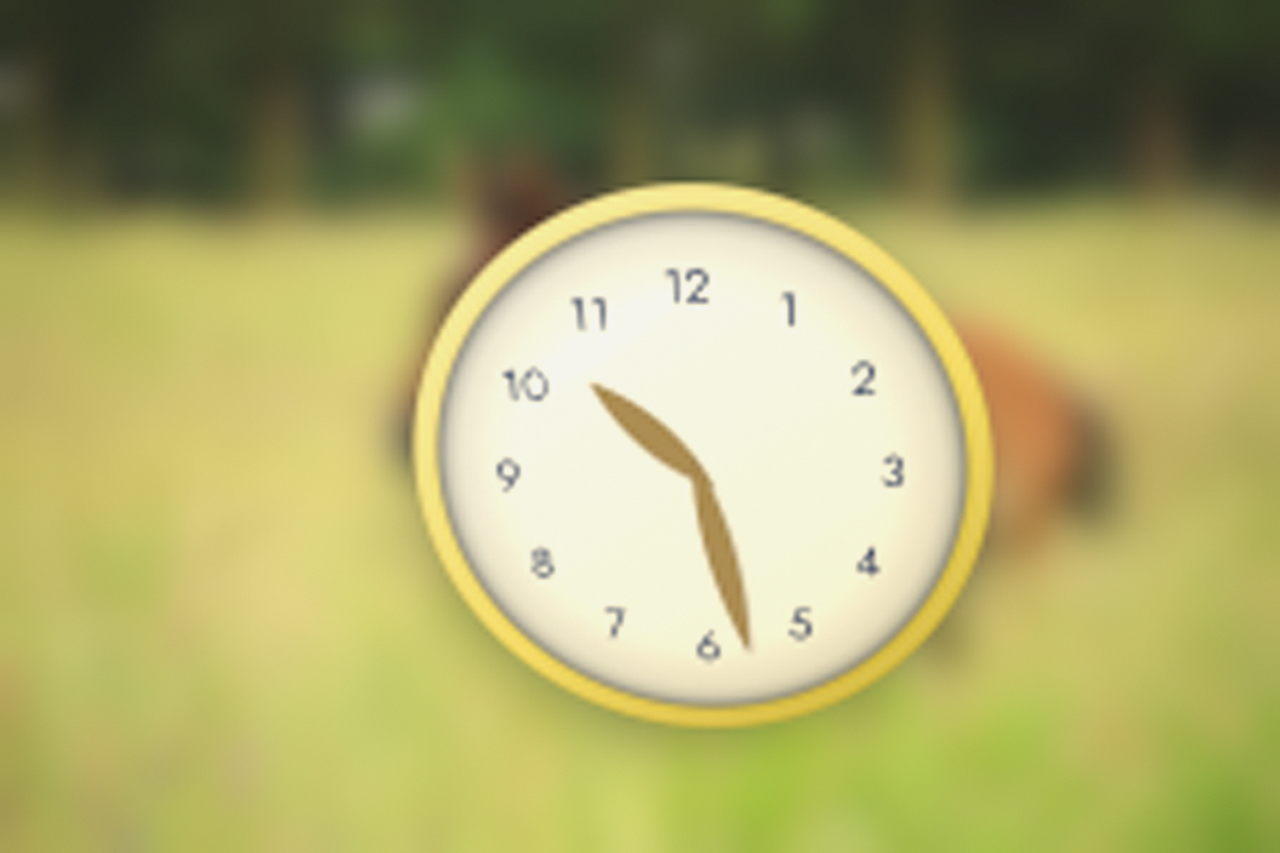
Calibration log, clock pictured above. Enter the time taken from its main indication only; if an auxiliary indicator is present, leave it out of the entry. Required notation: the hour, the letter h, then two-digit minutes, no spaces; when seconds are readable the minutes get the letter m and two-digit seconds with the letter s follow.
10h28
